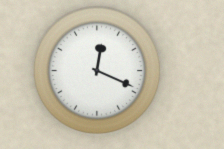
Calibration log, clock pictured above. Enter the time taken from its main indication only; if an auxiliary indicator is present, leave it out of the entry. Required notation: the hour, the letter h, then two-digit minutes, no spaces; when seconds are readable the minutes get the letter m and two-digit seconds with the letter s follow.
12h19
